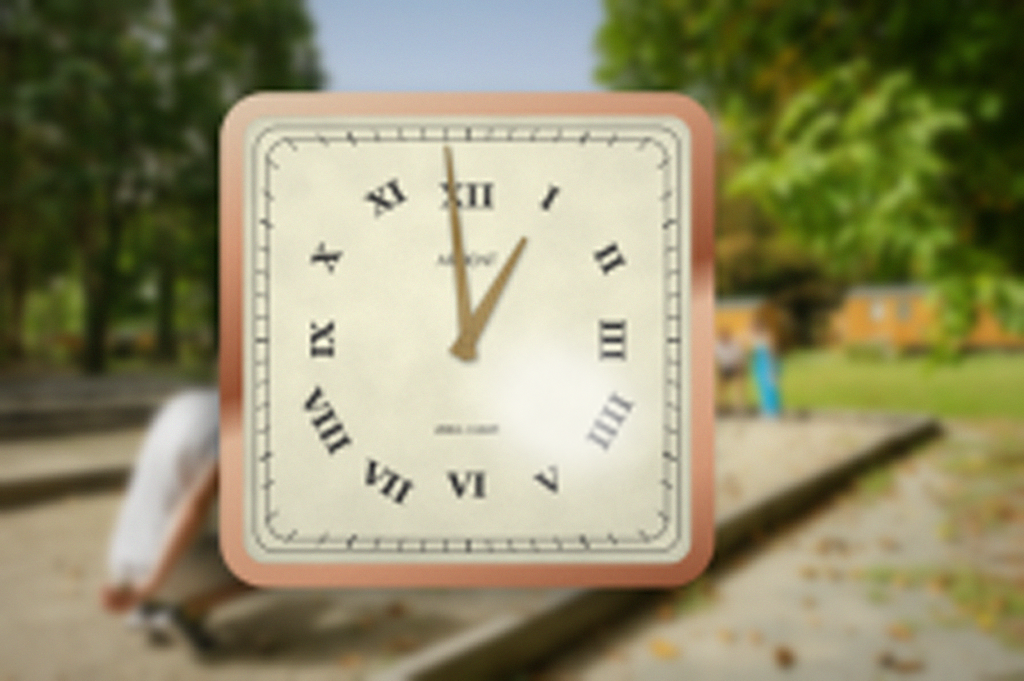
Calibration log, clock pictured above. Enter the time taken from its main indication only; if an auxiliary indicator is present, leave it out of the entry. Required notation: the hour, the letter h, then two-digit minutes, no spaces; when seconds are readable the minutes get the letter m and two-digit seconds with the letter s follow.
12h59
